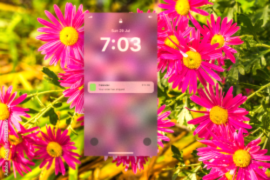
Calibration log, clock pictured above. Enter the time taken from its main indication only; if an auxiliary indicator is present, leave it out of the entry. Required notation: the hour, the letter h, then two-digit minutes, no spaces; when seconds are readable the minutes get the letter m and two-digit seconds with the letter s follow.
7h03
